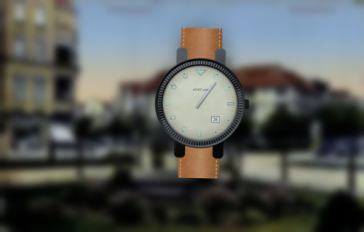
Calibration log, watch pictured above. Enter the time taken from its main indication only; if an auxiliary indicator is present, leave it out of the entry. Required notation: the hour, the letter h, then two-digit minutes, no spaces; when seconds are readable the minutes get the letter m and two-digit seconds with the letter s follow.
1h06
